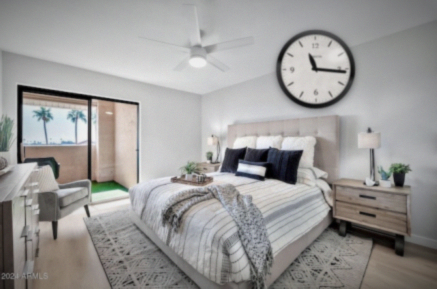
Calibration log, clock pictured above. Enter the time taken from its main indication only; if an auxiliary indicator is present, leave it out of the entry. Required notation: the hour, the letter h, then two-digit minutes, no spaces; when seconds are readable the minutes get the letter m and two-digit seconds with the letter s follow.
11h16
